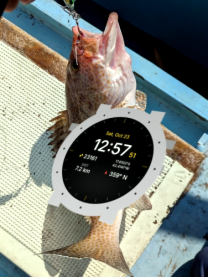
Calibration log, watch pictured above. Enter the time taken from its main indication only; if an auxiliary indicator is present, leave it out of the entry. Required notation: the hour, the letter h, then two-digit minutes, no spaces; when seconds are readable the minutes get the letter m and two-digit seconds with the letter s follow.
12h57
